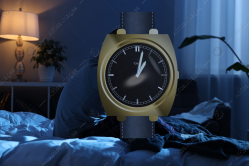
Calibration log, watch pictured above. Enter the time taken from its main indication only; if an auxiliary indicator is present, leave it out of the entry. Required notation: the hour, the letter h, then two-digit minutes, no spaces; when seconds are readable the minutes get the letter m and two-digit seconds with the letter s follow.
1h02
